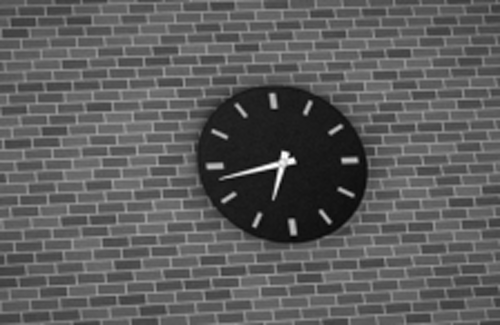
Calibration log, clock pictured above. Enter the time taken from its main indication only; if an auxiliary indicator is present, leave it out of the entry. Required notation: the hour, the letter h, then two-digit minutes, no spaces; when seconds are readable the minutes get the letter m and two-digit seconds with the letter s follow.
6h43
